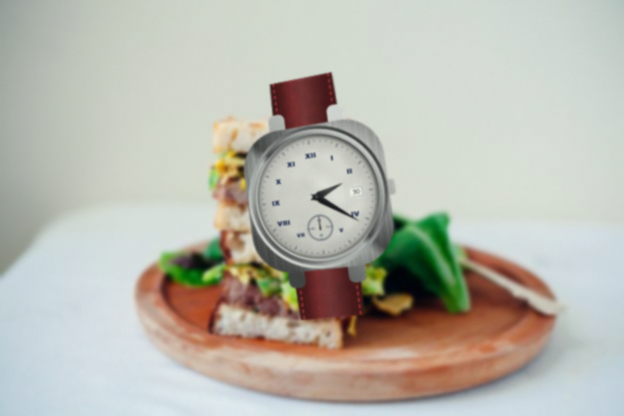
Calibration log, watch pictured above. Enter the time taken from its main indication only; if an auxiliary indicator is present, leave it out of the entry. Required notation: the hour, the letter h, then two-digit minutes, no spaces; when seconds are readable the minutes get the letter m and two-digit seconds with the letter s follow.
2h21
